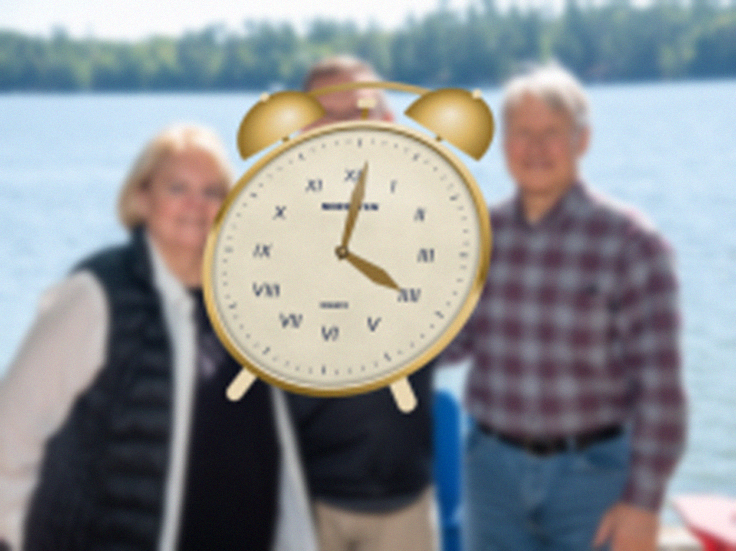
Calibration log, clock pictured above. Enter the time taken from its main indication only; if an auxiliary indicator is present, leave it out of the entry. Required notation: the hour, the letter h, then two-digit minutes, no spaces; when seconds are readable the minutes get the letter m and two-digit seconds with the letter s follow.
4h01
